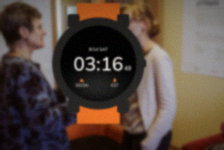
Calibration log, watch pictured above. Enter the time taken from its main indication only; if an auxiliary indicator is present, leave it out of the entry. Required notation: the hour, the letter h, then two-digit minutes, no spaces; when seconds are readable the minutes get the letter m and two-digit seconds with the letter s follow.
3h16
